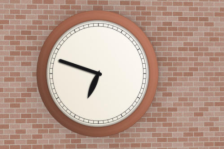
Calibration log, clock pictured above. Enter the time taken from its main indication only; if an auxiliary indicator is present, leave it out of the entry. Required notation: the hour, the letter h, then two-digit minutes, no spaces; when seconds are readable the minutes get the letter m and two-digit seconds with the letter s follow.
6h48
